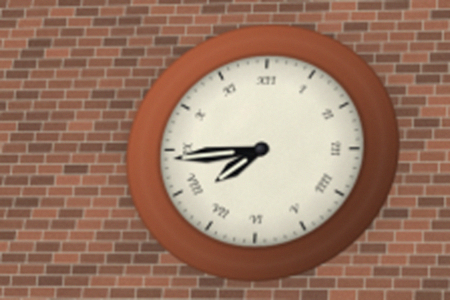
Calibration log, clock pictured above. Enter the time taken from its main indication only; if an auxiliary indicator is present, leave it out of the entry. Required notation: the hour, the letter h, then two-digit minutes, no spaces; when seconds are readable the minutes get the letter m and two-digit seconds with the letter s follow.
7h44
